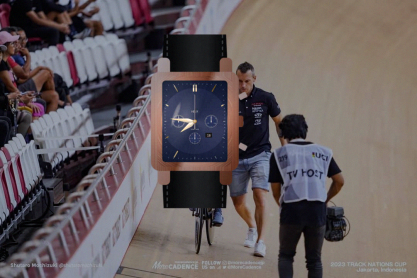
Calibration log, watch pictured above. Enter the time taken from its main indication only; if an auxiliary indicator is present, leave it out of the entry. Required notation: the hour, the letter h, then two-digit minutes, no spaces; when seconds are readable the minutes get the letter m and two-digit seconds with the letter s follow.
7h46
